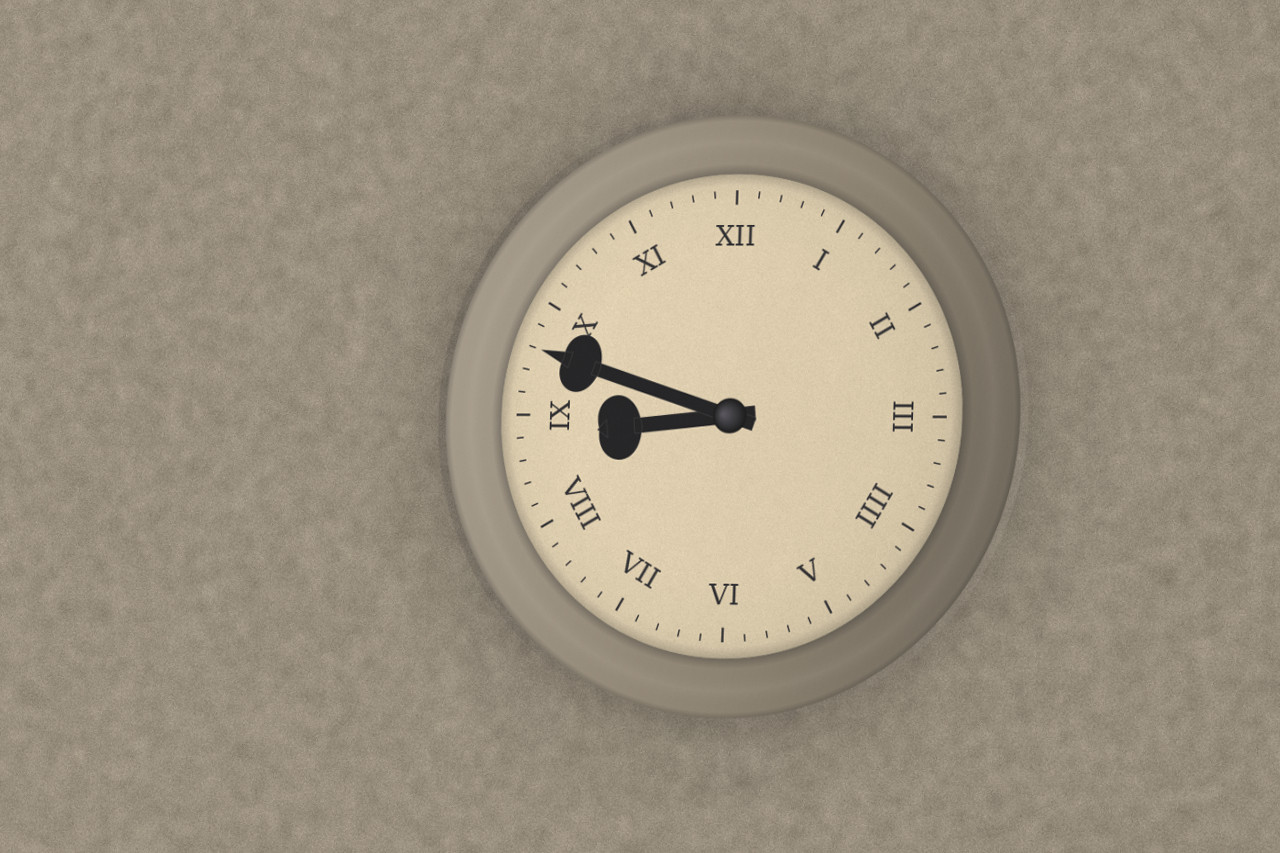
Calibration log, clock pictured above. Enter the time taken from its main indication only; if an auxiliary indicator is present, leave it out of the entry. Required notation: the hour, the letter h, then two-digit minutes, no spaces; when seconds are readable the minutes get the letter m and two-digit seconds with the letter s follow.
8h48
